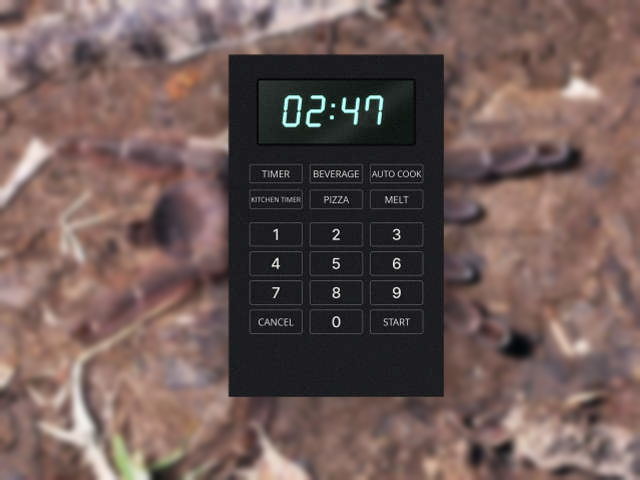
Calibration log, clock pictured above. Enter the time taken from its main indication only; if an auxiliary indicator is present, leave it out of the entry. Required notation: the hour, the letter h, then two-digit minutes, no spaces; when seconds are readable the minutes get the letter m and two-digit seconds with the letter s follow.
2h47
